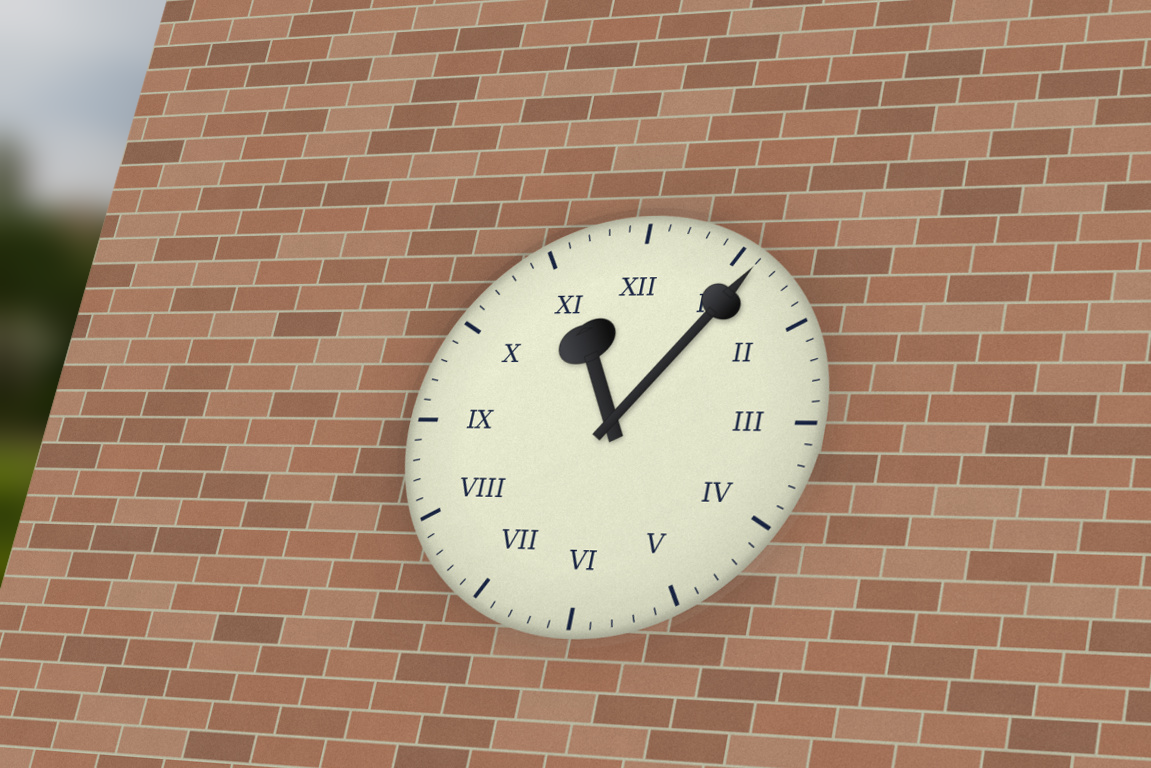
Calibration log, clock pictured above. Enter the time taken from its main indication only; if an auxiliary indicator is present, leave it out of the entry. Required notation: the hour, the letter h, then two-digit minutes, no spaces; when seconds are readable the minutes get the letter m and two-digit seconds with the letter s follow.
11h06
